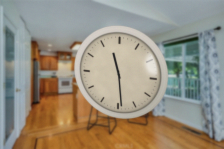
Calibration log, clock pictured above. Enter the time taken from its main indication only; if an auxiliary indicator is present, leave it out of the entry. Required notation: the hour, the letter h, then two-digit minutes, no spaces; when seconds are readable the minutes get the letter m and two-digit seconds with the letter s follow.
11h29
